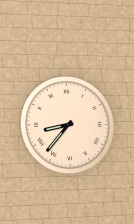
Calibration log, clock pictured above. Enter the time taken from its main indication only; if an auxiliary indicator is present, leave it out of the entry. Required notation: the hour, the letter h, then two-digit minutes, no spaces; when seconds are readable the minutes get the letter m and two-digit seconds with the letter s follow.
8h37
